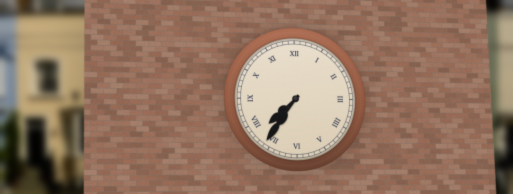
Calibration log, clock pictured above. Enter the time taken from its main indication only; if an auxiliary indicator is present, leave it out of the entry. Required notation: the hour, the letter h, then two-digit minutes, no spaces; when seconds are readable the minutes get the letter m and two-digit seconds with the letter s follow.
7h36
